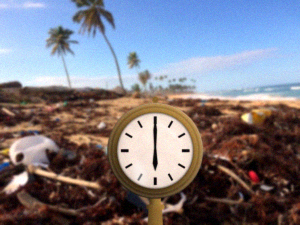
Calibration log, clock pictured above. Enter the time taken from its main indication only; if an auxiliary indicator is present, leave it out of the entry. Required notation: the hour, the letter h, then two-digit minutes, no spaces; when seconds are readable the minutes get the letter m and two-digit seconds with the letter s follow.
6h00
